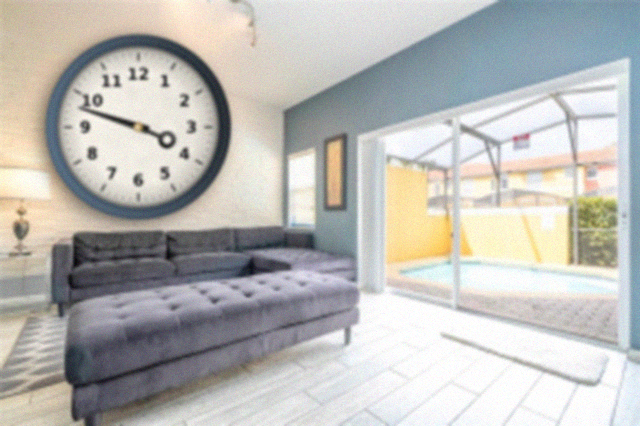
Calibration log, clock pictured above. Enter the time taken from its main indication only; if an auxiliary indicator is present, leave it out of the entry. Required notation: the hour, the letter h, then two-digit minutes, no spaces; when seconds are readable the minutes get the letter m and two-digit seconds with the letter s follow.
3h48
